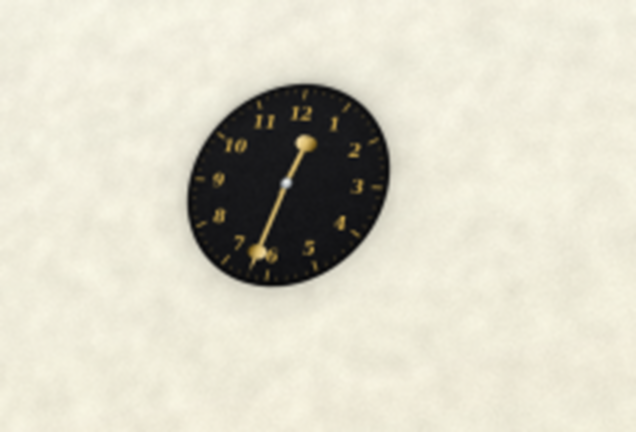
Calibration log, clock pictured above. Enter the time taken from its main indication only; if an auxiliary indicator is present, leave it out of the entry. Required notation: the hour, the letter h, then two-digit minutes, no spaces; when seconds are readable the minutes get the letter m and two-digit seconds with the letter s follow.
12h32
